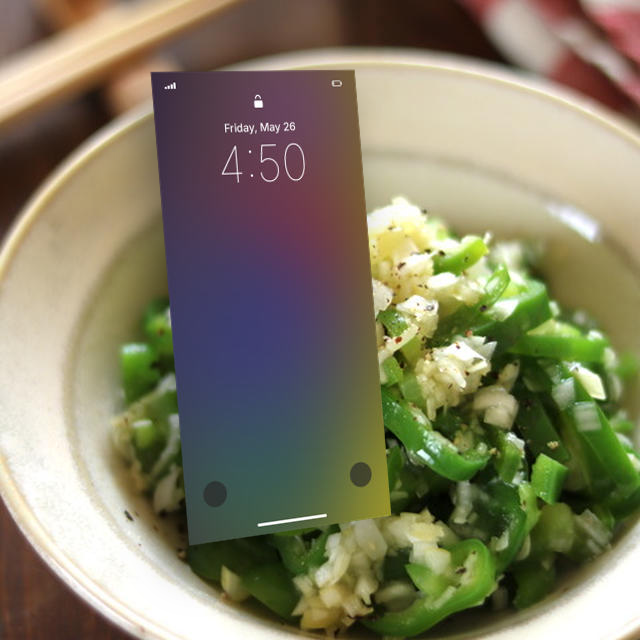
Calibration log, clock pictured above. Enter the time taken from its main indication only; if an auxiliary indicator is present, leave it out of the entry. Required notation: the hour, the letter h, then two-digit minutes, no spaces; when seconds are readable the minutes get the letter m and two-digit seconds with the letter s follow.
4h50
